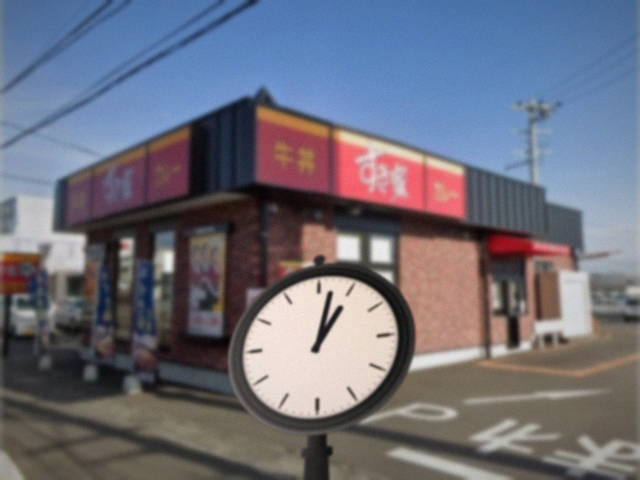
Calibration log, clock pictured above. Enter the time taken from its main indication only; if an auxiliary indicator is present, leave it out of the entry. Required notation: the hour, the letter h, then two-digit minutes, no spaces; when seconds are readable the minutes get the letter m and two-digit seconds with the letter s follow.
1h02
